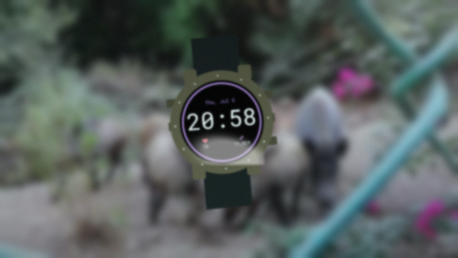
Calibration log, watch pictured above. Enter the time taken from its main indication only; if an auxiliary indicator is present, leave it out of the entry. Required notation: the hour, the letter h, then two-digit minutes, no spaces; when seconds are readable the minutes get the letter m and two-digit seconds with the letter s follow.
20h58
